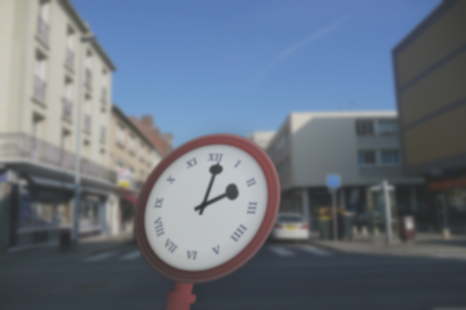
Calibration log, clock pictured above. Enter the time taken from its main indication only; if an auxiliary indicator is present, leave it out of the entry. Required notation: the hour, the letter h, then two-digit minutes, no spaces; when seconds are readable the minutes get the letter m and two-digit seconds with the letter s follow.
2h01
